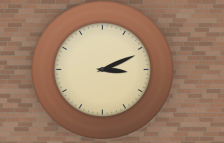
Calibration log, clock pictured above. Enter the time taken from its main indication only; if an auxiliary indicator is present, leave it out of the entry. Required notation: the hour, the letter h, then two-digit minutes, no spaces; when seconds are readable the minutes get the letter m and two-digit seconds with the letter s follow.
3h11
